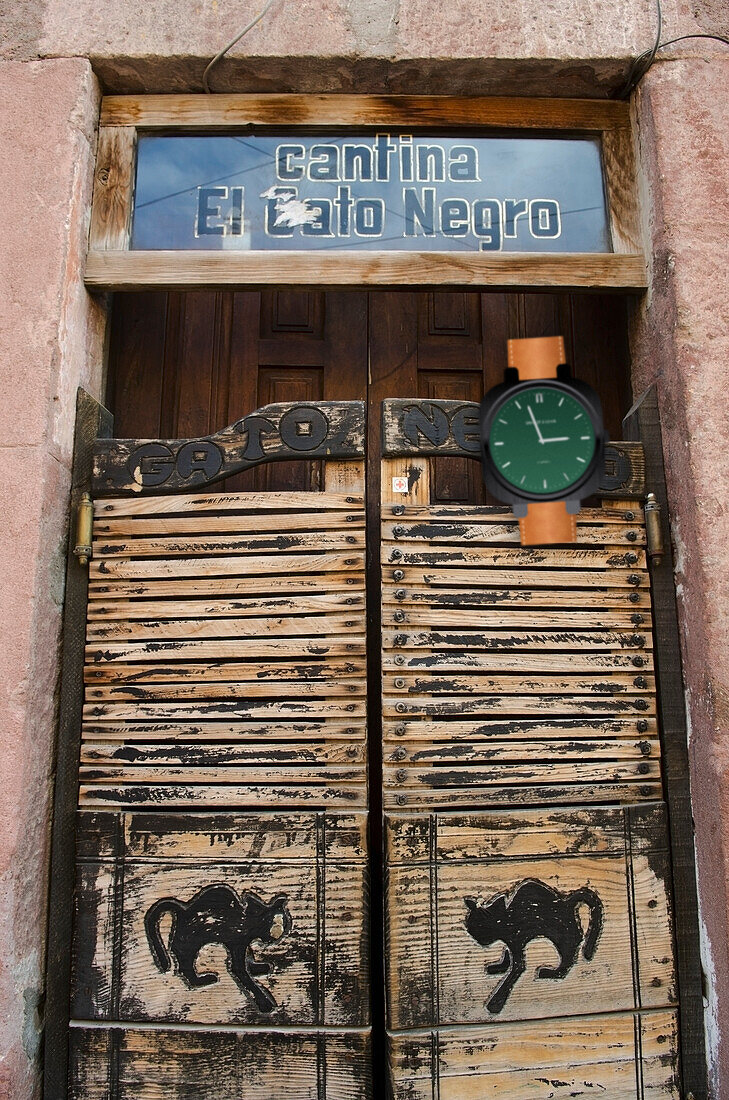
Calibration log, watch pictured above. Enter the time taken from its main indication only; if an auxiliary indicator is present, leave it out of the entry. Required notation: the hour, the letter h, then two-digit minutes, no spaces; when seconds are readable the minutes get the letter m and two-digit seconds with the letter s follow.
2h57
